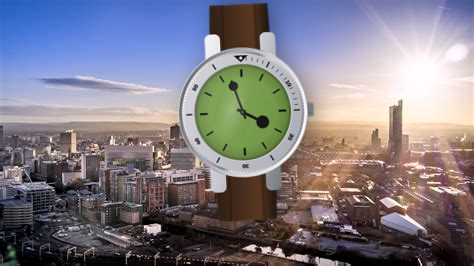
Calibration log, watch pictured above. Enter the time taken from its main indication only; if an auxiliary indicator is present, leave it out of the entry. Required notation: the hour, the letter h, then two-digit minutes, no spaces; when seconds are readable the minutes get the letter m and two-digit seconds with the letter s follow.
3h57
